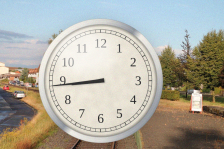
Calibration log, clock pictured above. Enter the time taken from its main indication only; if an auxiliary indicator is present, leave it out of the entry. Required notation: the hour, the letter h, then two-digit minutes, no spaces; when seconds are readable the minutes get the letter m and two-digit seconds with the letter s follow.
8h44
